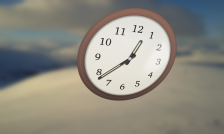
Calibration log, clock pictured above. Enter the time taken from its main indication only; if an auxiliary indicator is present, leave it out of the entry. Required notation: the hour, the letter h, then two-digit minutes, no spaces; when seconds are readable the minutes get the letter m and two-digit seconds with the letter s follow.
12h38
